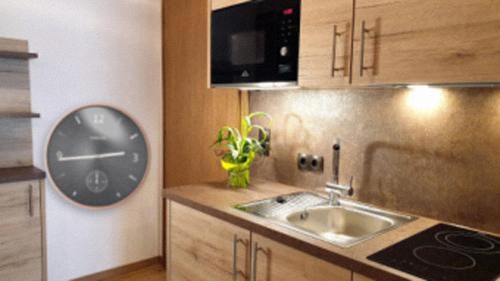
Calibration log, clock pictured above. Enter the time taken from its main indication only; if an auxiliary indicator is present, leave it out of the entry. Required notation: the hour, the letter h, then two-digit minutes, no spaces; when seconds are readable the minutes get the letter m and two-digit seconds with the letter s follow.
2h44
